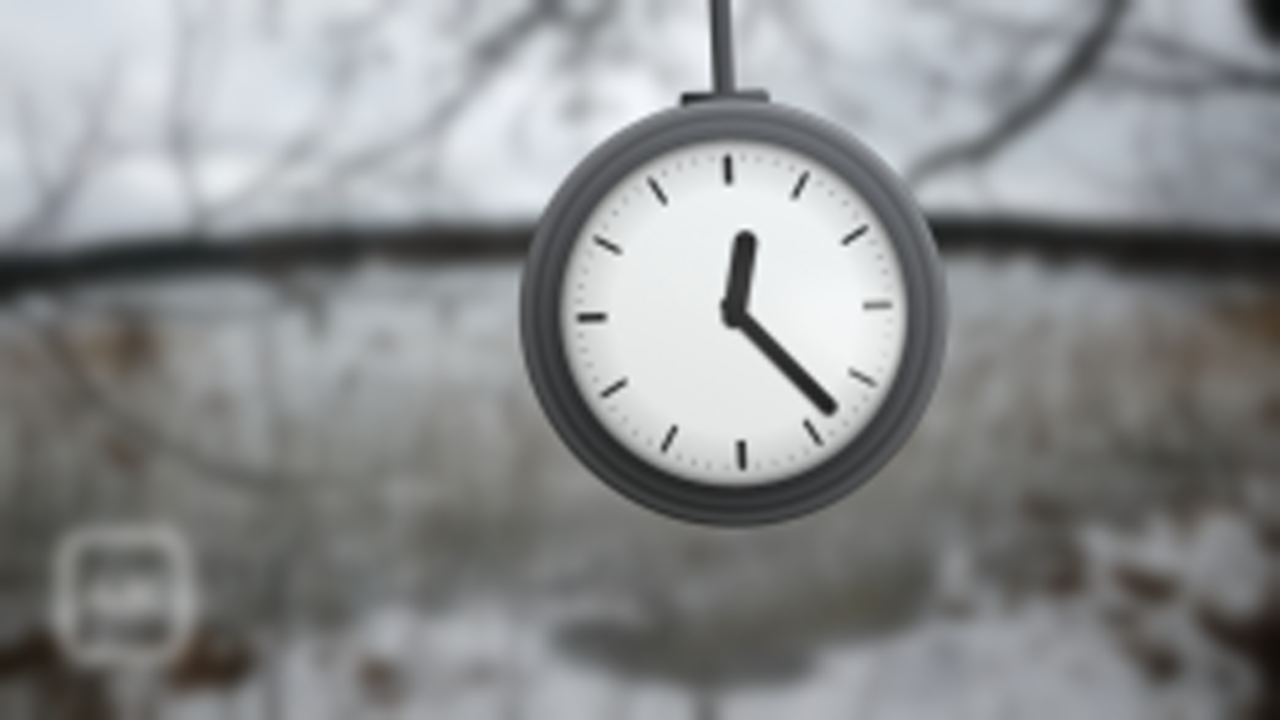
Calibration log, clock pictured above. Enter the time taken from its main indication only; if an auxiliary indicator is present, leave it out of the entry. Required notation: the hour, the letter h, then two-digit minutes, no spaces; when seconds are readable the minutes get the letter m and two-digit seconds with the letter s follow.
12h23
